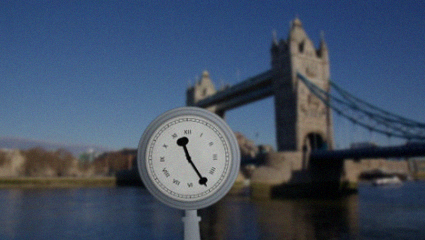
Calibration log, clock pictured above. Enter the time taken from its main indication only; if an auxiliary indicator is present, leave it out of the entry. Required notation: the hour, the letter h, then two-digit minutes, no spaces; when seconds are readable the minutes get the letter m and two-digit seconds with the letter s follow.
11h25
